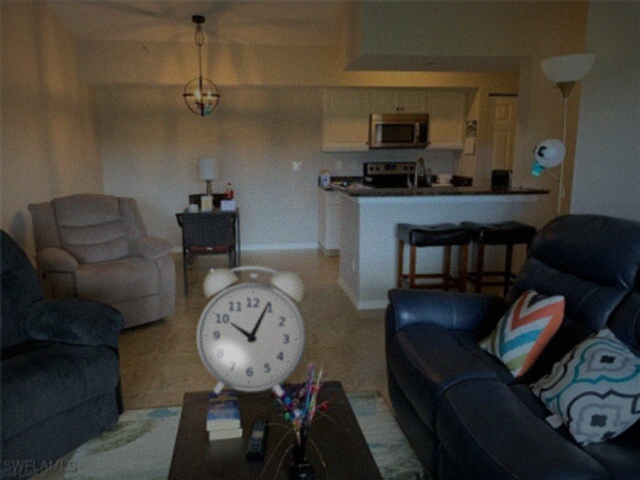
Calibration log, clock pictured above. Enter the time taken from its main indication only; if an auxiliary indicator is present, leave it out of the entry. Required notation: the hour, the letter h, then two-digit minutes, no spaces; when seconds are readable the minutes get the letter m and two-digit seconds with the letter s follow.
10h04
